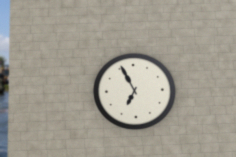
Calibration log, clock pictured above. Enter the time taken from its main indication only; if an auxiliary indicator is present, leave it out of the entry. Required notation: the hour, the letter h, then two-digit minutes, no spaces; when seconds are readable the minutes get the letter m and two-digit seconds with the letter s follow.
6h56
